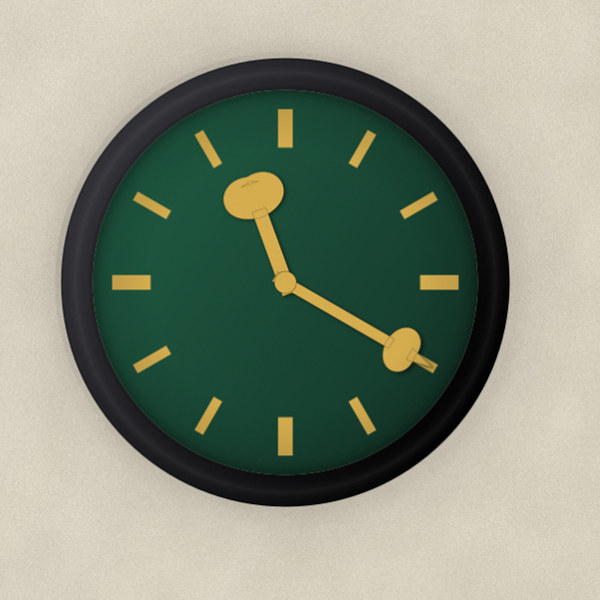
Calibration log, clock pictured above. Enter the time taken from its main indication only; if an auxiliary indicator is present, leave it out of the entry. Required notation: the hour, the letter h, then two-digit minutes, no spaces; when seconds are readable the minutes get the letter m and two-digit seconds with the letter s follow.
11h20
